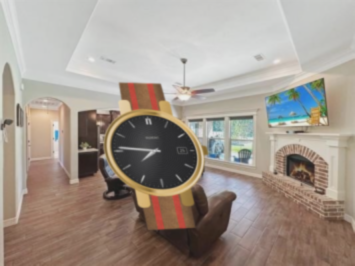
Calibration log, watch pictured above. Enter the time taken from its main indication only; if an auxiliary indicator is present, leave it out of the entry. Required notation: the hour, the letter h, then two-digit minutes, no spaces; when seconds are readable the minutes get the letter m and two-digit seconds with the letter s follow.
7h46
